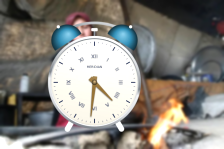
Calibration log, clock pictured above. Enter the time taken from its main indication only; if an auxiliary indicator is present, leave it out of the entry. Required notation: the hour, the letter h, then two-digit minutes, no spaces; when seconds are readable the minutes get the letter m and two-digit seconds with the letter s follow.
4h31
